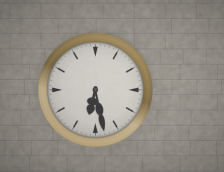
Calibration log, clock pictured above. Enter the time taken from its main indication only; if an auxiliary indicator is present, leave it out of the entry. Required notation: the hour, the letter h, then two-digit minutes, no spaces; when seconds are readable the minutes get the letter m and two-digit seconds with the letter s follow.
6h28
